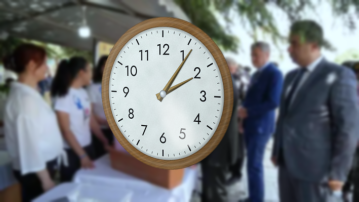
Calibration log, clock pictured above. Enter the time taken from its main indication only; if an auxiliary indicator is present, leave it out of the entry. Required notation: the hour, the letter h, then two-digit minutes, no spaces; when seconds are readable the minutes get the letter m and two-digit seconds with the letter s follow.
2h06
